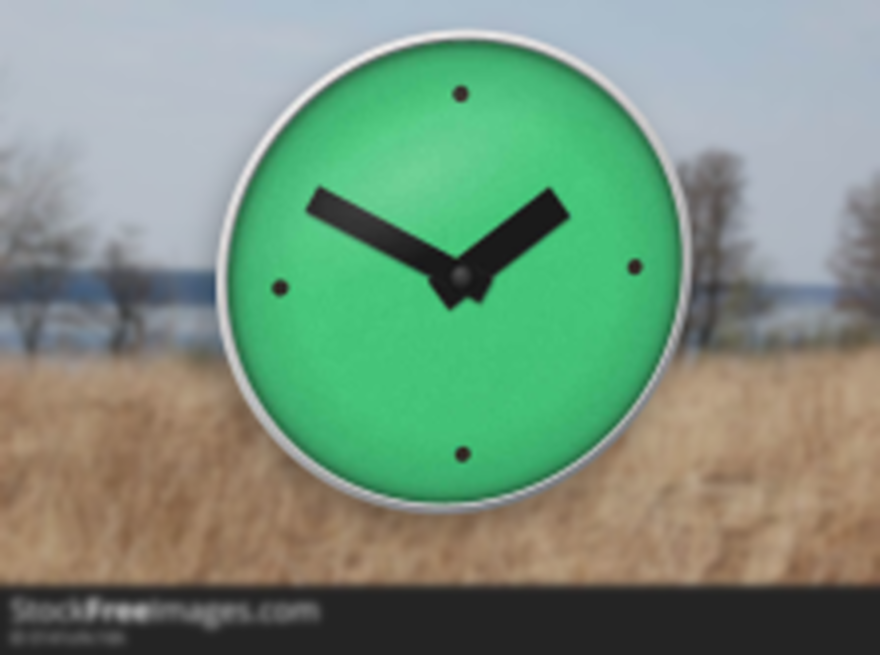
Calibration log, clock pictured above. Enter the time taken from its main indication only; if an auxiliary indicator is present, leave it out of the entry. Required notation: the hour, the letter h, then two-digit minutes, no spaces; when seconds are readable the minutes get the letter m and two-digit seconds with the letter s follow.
1h50
